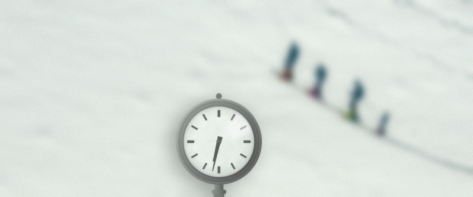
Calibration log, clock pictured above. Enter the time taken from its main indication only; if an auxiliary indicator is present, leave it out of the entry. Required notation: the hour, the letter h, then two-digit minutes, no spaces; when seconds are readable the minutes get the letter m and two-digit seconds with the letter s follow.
6h32
